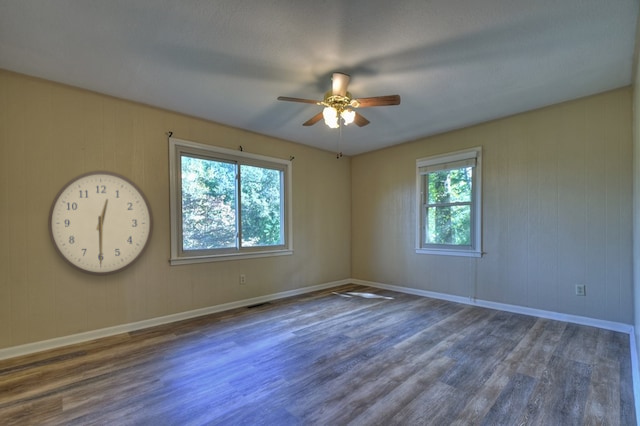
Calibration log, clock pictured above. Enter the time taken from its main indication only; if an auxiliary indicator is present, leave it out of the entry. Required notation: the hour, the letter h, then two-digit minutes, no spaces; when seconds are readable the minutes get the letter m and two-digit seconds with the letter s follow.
12h30
